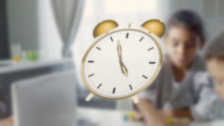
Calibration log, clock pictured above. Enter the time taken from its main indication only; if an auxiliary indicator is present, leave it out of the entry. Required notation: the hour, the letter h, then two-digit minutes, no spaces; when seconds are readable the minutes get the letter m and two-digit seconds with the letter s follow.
4h57
